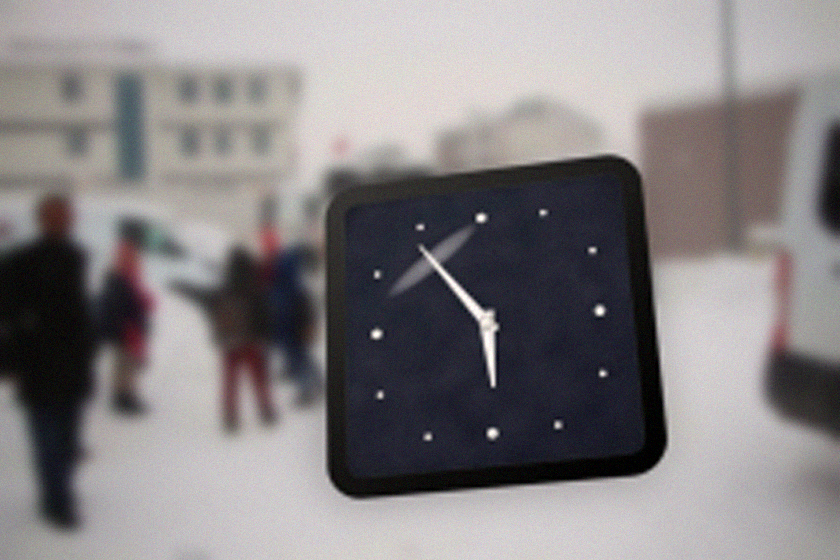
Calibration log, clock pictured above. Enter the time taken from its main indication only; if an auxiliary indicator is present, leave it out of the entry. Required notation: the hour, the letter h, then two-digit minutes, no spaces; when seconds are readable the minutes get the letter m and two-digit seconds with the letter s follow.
5h54
